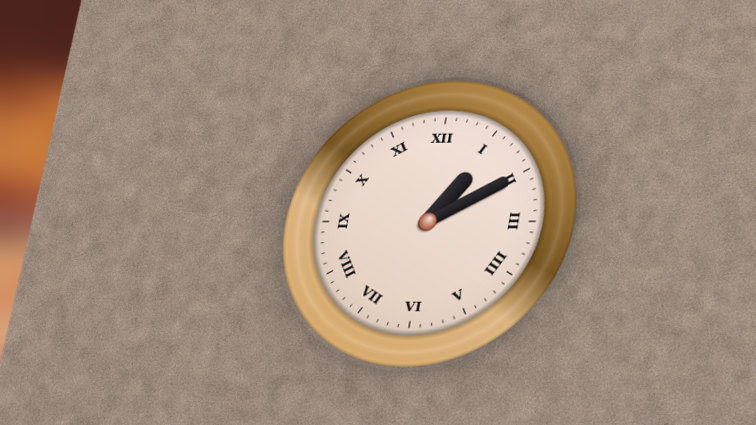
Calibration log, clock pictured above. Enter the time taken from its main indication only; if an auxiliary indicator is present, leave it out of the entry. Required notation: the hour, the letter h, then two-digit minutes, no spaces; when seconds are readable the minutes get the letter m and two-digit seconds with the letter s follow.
1h10
